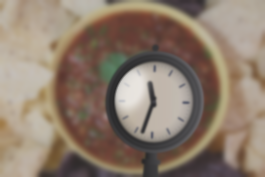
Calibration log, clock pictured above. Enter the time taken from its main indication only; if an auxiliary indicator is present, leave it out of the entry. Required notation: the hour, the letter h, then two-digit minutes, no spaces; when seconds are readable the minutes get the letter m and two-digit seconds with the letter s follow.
11h33
